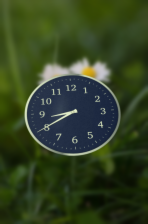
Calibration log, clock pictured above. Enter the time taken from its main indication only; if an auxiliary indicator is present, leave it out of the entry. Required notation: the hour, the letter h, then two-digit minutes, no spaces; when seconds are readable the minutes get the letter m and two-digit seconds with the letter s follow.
8h40
